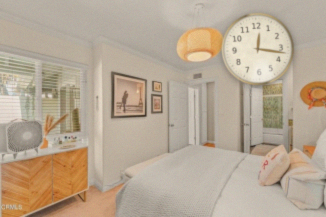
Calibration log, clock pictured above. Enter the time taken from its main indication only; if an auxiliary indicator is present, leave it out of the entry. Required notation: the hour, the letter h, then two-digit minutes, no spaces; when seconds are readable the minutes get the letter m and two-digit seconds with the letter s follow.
12h17
